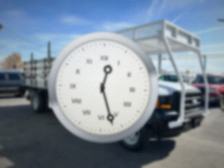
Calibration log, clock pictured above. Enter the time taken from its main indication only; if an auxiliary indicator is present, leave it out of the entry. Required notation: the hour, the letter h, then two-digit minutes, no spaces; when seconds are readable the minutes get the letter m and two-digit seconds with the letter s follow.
12h27
